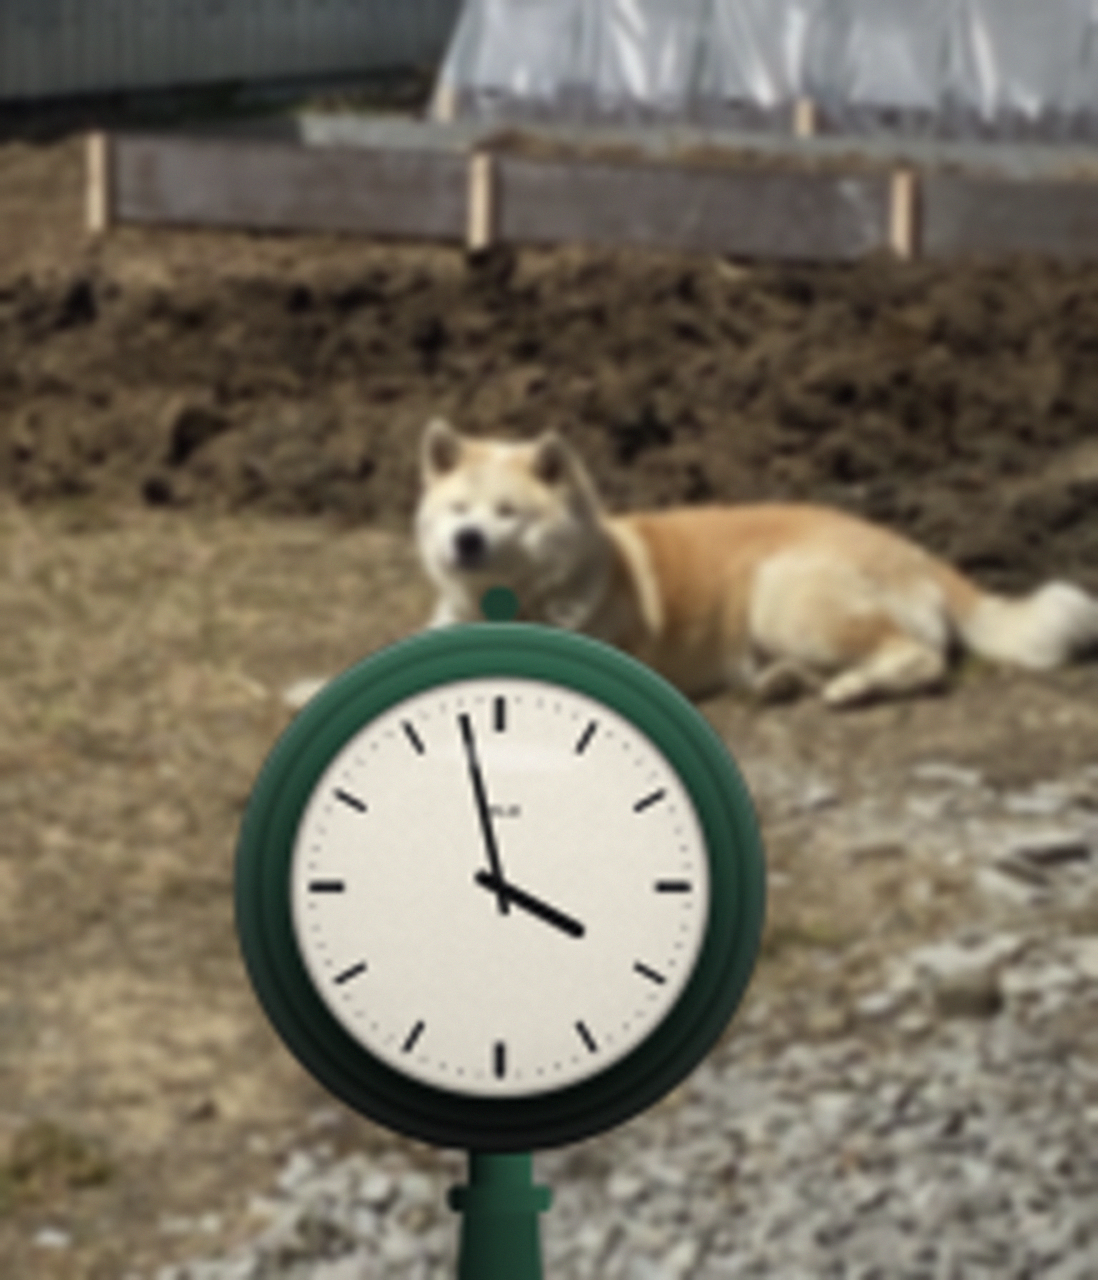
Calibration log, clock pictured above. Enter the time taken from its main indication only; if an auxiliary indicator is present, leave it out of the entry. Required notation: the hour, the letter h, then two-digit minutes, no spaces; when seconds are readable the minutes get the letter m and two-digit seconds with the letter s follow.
3h58
